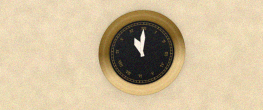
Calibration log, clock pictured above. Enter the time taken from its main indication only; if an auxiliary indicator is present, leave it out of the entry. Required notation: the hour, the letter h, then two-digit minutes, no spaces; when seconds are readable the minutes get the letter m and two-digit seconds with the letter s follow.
11h00
